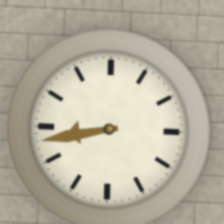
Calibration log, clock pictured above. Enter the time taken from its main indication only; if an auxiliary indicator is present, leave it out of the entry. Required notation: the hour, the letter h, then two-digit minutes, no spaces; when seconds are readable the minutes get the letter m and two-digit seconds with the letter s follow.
8h43
